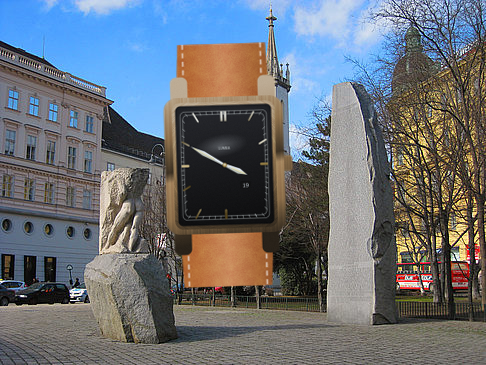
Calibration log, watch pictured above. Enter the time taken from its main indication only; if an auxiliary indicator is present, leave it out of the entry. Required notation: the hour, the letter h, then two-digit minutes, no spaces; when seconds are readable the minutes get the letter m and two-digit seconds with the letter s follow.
3h50
